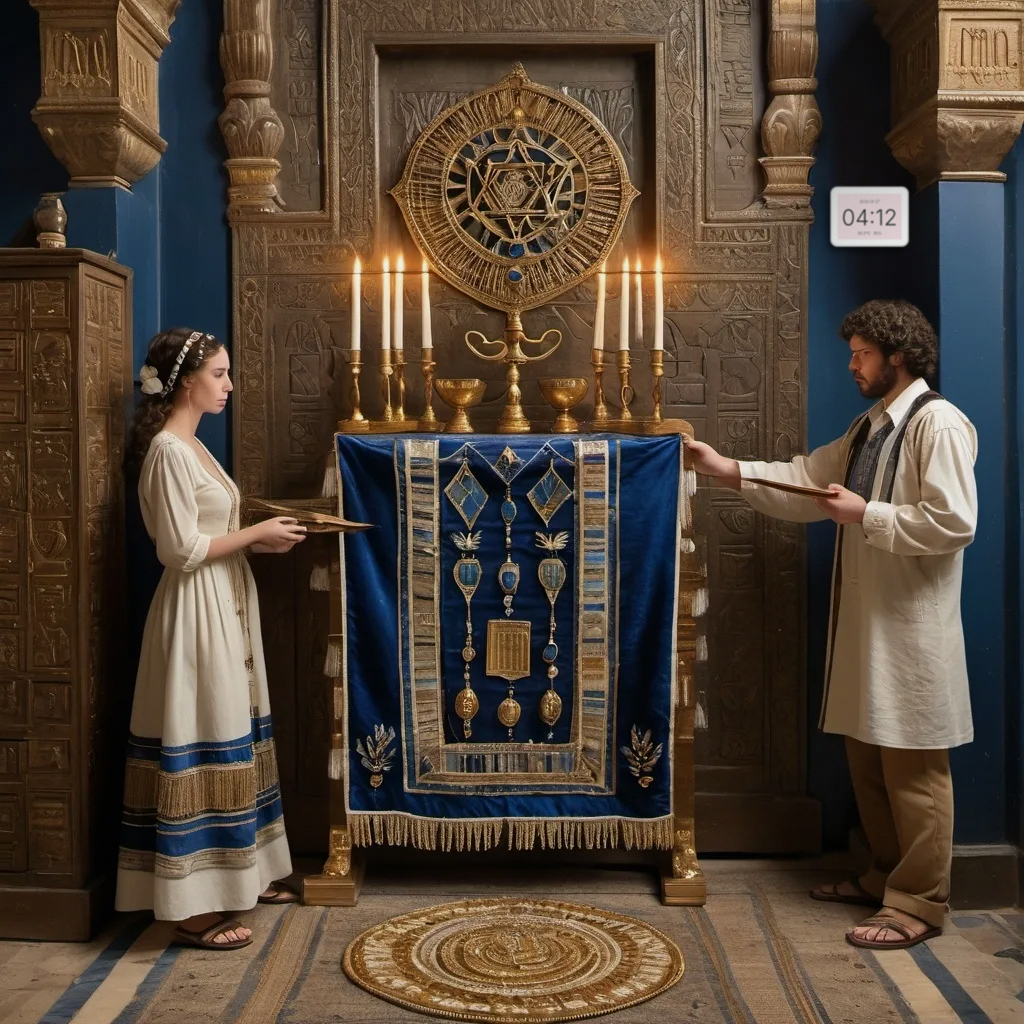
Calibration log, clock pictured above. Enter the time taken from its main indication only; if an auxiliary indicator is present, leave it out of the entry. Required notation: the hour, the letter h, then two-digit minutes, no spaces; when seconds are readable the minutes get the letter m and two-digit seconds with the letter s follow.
4h12
